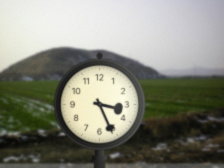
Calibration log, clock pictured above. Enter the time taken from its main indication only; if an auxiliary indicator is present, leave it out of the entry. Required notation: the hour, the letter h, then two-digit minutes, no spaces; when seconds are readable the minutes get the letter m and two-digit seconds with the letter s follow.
3h26
